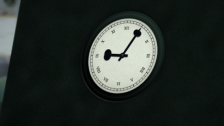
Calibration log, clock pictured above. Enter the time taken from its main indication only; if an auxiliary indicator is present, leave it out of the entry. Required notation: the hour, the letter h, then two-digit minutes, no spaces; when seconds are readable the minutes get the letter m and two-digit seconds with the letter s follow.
9h05
